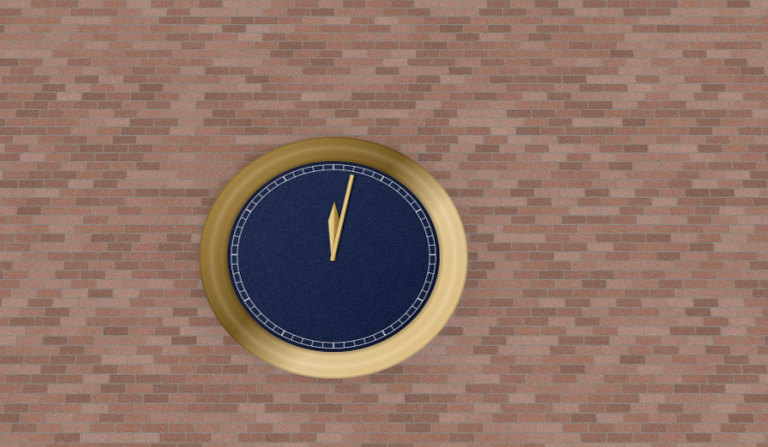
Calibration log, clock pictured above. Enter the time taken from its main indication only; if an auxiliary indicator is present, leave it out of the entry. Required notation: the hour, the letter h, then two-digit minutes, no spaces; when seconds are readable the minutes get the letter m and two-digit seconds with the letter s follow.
12h02
